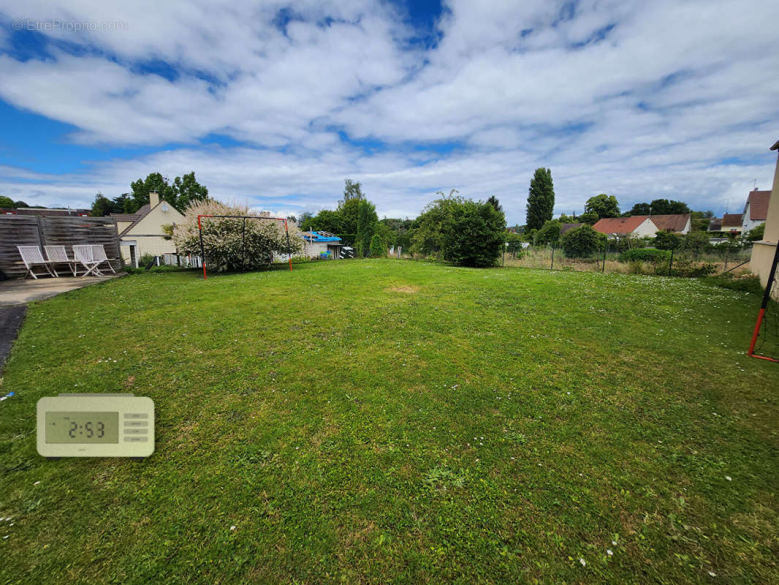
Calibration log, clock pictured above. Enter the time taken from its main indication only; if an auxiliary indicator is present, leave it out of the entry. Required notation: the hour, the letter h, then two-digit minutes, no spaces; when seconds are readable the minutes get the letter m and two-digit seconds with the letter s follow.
2h53
